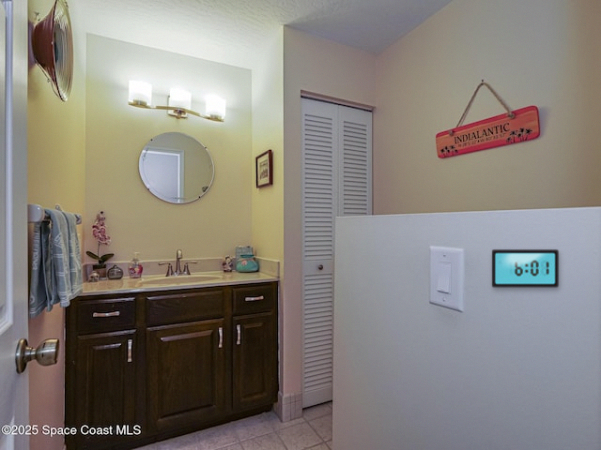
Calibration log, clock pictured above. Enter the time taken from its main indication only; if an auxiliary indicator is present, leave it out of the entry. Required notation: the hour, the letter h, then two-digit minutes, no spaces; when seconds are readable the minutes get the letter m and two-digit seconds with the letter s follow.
6h01
